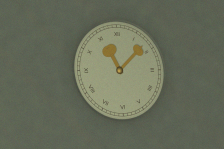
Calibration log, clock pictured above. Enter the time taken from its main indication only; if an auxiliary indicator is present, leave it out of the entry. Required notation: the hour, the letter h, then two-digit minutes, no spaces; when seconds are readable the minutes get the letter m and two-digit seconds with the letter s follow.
11h08
